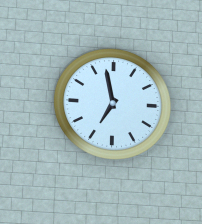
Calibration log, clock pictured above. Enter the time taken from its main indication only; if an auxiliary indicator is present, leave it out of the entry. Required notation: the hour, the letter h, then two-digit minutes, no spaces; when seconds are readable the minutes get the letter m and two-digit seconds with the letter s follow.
6h58
